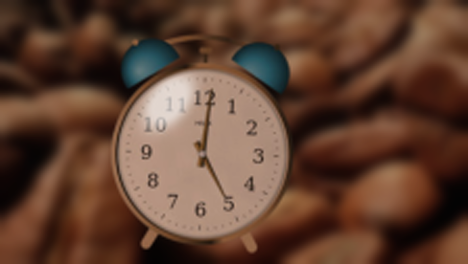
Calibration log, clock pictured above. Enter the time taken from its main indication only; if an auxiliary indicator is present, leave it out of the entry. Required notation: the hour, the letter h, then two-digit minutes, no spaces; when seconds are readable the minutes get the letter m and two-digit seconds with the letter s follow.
5h01
